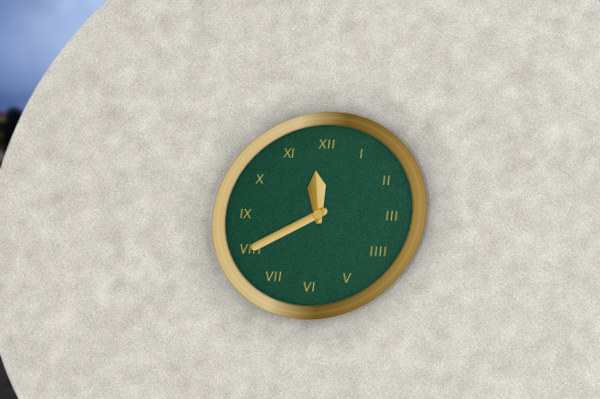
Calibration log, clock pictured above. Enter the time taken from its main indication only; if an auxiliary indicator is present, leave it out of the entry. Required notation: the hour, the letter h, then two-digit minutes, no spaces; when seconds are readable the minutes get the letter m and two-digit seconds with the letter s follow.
11h40
